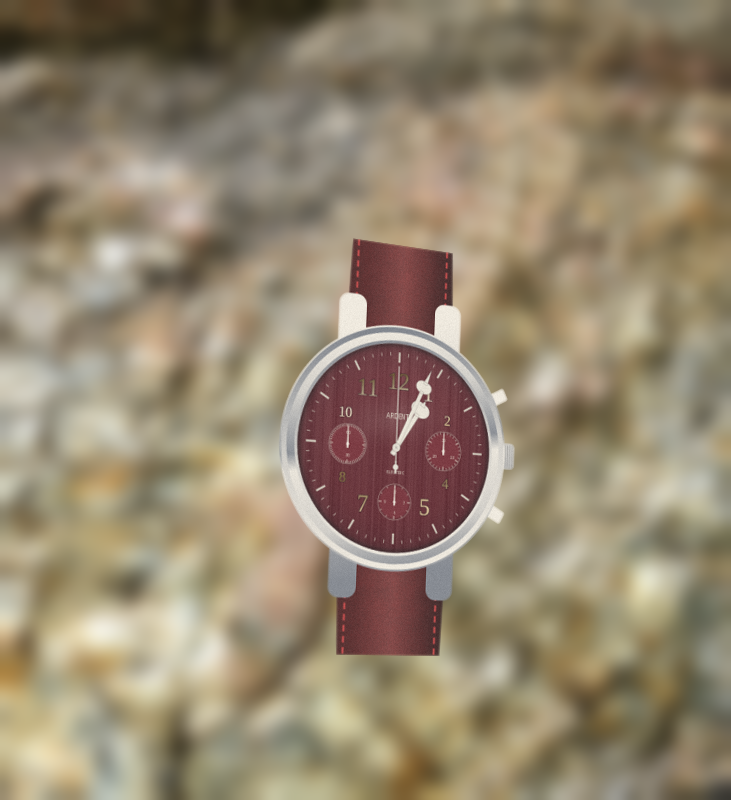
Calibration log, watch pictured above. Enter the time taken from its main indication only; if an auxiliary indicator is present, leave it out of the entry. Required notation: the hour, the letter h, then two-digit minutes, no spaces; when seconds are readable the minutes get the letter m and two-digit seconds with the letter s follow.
1h04
